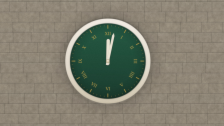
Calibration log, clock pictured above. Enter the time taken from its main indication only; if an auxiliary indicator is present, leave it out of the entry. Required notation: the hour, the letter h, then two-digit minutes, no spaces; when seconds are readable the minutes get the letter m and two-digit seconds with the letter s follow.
12h02
